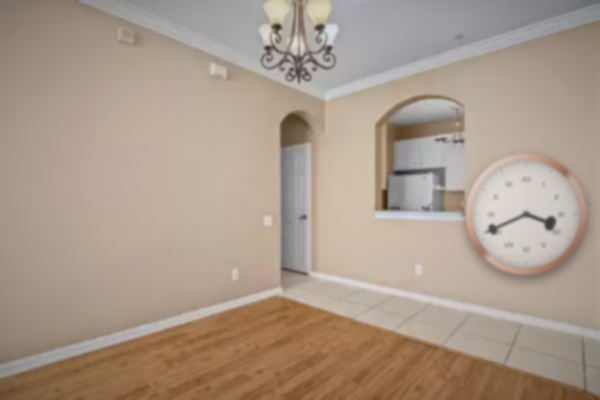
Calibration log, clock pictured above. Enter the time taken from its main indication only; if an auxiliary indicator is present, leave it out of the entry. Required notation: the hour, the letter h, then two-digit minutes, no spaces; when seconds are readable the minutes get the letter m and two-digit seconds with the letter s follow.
3h41
